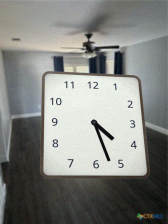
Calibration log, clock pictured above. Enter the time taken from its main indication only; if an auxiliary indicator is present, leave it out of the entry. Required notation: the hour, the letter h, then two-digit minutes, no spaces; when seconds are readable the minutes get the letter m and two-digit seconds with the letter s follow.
4h27
